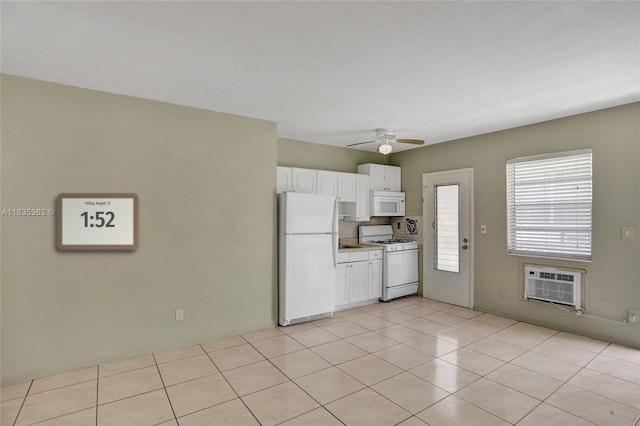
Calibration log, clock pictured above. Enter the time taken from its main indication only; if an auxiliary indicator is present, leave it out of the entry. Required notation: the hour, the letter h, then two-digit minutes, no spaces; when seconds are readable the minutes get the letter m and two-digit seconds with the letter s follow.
1h52
